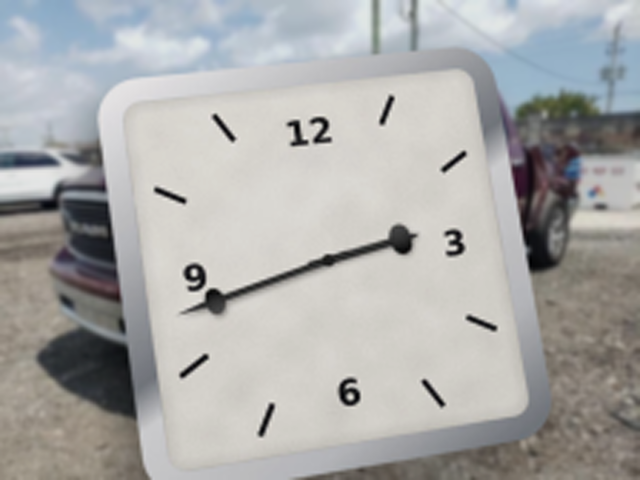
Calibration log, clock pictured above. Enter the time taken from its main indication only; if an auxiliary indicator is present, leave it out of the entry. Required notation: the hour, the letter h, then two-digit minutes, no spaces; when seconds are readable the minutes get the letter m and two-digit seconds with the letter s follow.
2h43
